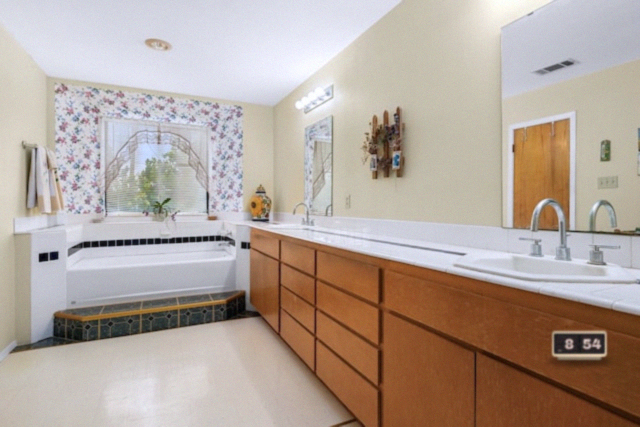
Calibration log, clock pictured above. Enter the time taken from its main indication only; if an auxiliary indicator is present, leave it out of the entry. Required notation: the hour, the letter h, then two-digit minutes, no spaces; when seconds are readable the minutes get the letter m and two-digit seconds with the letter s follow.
8h54
